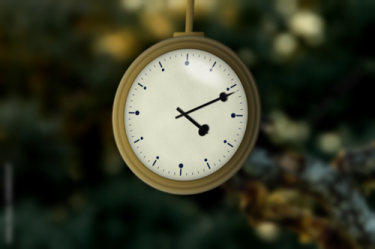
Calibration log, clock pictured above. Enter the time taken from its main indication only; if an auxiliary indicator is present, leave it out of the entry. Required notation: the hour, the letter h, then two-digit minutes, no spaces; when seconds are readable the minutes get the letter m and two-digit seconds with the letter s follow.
4h11
